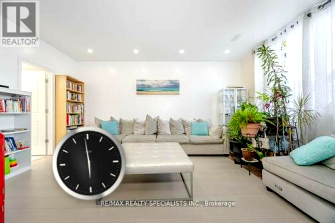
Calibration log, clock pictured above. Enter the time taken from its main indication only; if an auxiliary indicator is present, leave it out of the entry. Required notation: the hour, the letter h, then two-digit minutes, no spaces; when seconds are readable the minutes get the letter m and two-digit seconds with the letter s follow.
5h59
